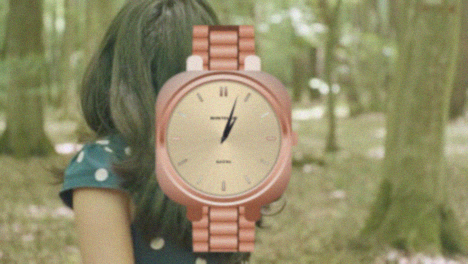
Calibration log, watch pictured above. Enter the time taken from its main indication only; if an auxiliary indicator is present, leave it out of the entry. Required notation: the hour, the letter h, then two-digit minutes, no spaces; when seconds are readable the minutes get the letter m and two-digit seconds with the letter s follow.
1h03
